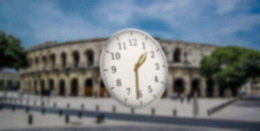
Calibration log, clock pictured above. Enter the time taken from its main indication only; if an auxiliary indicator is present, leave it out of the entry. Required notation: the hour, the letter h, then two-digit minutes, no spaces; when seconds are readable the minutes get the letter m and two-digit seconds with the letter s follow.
1h31
